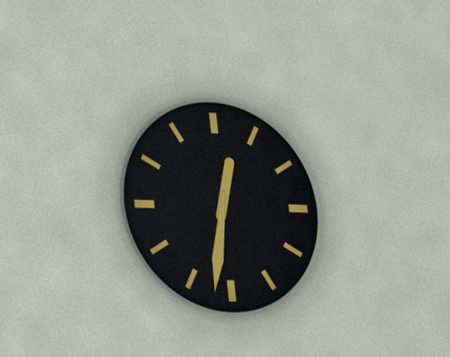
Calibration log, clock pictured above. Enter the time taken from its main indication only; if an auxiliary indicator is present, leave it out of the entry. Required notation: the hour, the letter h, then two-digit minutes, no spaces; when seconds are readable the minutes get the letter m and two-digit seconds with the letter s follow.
12h32
